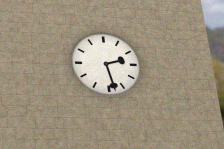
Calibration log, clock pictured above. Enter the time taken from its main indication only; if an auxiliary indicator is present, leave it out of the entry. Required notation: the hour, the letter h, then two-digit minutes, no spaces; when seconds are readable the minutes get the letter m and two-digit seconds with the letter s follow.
2h28
